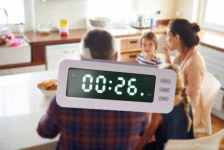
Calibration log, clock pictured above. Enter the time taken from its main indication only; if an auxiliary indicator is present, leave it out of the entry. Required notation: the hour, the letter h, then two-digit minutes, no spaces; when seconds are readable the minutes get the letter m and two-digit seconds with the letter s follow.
0h26
